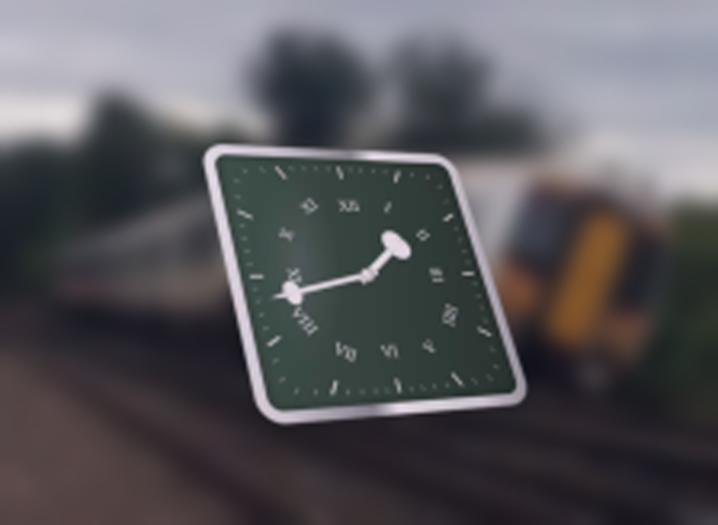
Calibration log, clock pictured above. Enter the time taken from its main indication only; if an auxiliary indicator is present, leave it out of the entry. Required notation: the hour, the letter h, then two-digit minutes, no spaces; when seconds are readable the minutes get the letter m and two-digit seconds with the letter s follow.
1h43
